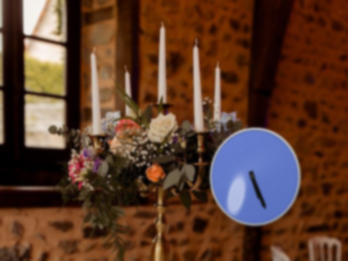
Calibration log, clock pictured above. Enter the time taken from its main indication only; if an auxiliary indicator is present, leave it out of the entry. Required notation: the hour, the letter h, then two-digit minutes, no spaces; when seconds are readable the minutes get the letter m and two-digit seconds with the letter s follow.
5h26
